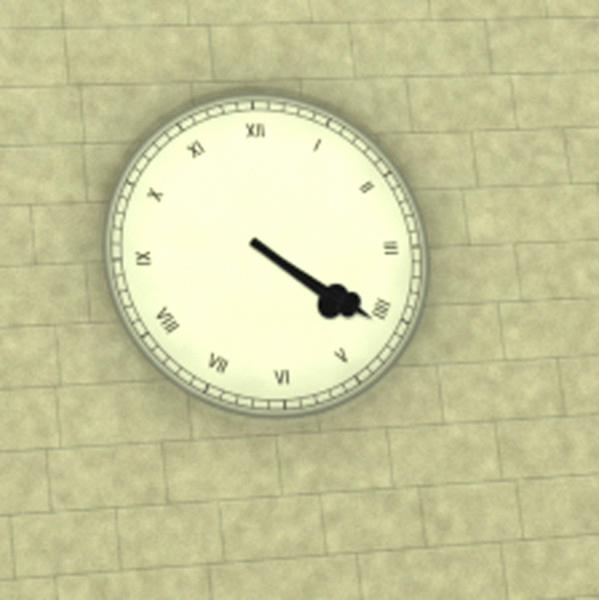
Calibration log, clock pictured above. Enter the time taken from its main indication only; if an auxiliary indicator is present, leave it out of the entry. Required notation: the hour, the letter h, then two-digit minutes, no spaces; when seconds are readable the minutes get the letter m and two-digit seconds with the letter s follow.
4h21
